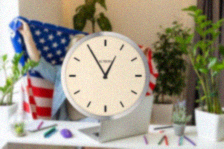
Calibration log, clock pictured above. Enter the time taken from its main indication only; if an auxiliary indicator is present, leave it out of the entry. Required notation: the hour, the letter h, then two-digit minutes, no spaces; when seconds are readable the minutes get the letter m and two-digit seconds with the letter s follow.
12h55
